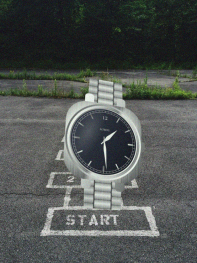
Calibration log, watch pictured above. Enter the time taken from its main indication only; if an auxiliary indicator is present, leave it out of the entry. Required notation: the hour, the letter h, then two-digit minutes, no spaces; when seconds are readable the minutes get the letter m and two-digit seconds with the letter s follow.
1h29
